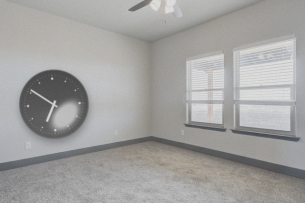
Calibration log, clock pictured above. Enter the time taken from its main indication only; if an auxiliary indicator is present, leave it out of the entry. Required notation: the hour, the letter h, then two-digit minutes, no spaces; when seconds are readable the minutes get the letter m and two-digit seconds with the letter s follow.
6h51
